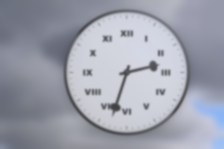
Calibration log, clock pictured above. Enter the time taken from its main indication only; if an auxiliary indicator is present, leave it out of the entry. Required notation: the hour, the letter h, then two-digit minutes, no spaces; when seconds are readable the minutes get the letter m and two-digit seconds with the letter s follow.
2h33
